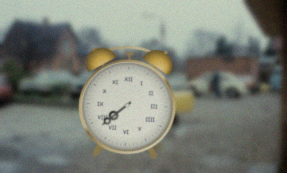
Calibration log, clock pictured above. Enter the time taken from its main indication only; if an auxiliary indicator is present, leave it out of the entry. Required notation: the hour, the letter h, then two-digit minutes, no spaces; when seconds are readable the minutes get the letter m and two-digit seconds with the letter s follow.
7h38
